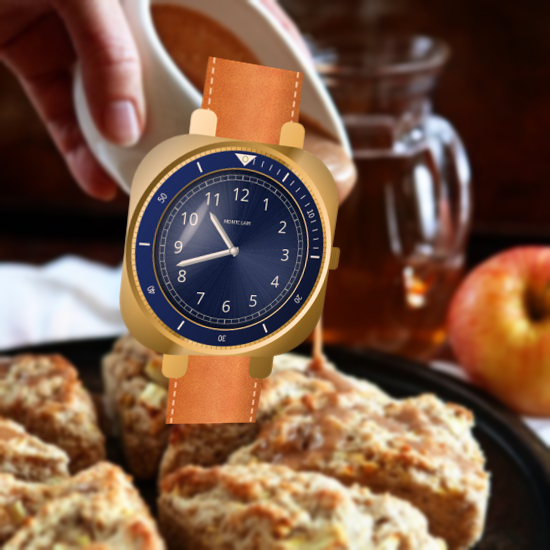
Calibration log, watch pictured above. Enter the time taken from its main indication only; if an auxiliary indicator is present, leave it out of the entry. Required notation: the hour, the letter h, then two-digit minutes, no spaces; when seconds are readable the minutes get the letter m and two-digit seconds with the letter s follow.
10h42
